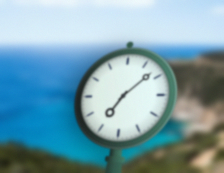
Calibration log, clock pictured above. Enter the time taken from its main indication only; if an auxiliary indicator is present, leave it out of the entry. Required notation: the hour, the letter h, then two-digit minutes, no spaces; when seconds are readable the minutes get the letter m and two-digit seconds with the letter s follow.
7h08
